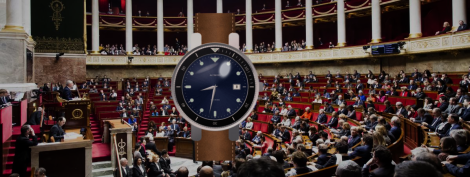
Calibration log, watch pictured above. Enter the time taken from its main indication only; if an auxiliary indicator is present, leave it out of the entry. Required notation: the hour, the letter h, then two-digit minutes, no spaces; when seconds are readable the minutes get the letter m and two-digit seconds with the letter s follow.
8h32
